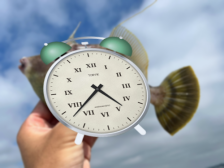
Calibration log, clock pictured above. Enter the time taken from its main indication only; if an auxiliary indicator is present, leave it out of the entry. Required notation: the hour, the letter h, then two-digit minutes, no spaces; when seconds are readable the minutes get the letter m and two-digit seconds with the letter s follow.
4h38
